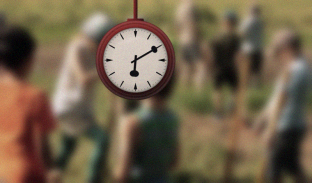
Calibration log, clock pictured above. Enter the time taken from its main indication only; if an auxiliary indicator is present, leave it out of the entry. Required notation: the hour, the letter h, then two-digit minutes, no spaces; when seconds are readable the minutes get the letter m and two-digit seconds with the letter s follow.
6h10
